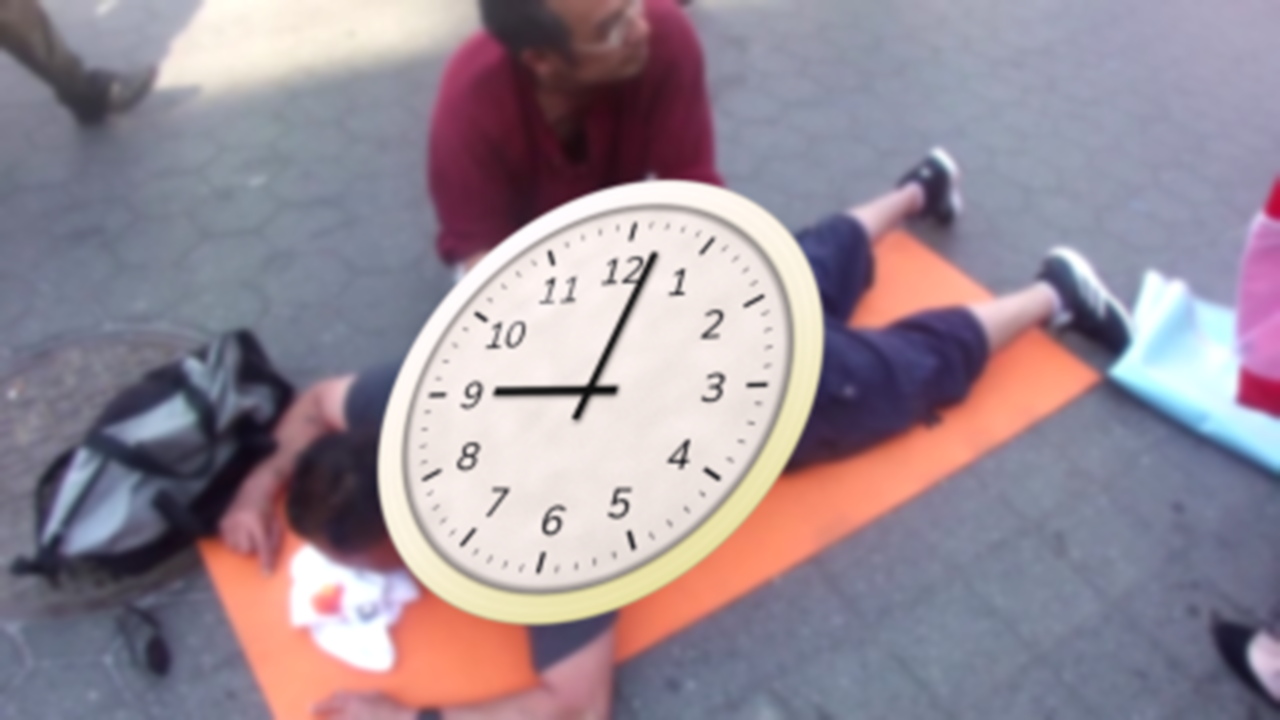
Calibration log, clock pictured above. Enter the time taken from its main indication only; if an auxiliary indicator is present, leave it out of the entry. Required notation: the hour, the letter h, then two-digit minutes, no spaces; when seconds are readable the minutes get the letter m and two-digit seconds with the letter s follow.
9h02
